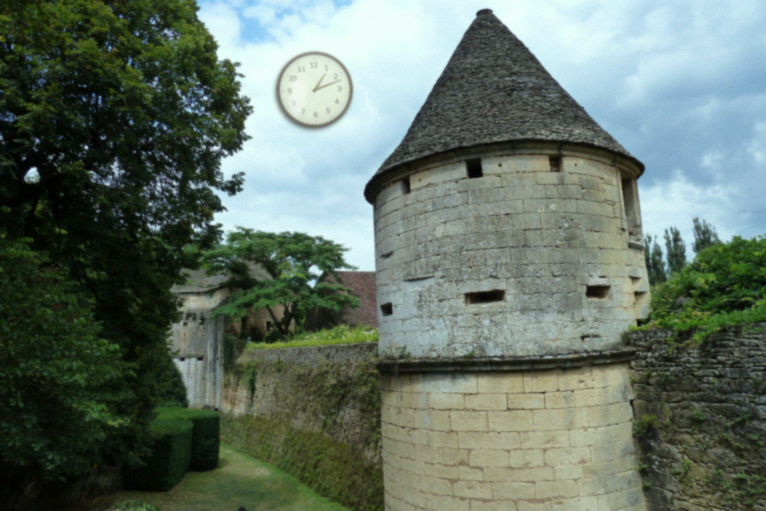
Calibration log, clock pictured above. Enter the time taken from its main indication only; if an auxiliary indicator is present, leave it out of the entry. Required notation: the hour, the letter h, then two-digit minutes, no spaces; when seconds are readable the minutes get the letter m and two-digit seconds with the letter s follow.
1h12
